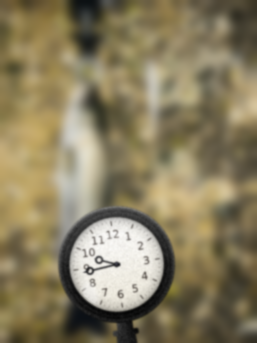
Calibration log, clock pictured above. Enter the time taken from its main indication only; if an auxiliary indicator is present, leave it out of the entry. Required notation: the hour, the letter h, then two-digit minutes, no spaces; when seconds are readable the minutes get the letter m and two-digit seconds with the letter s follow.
9h44
